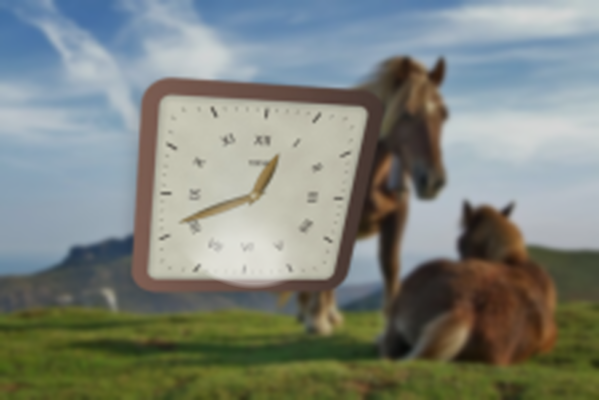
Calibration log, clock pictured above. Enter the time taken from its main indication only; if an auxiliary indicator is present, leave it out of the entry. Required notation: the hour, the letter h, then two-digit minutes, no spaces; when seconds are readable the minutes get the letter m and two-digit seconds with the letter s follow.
12h41
